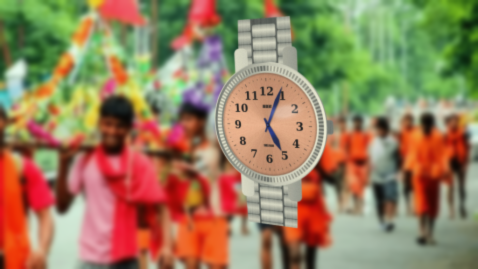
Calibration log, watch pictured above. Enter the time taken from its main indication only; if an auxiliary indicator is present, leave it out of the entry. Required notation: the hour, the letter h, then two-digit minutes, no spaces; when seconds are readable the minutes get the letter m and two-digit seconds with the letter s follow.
5h04
